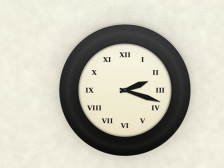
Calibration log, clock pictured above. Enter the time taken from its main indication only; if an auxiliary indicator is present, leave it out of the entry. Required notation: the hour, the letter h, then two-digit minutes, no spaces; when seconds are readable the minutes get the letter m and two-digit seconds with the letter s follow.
2h18
